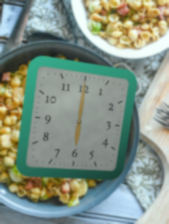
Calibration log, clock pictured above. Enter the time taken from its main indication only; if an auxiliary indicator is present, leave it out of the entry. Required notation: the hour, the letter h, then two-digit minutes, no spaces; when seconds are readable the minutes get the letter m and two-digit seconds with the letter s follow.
6h00
